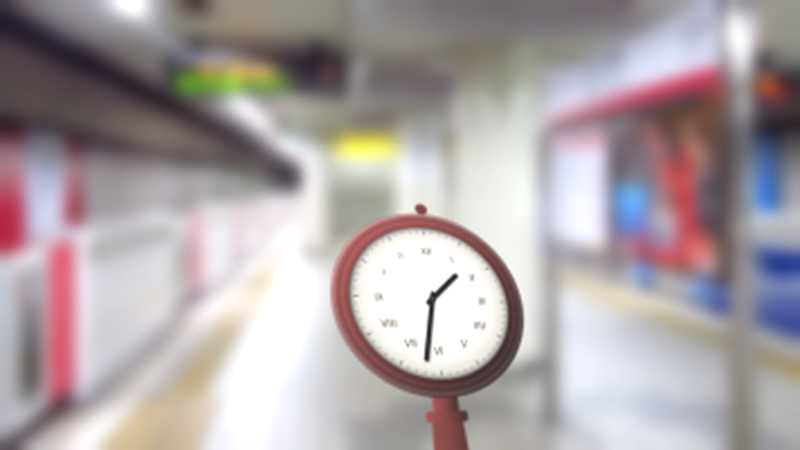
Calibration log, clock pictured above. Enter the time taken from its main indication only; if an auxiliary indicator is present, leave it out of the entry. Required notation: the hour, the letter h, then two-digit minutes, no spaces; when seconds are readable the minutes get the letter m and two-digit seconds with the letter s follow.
1h32
